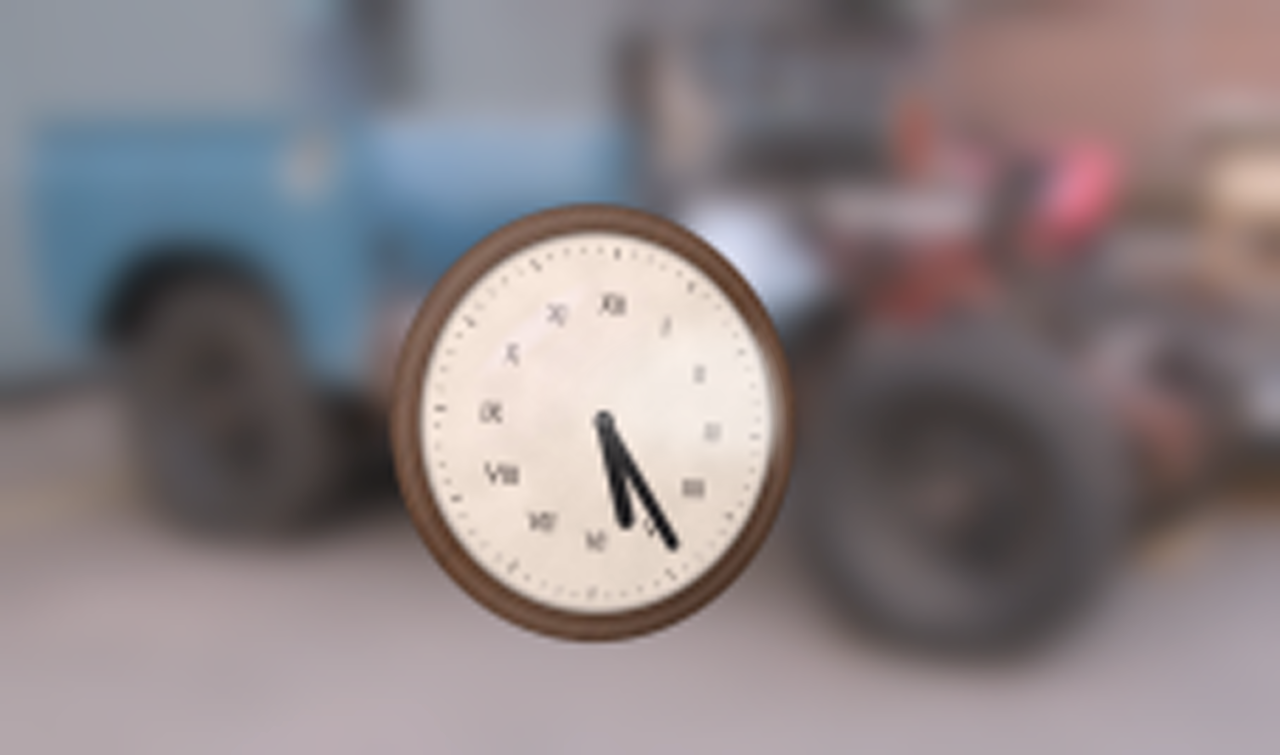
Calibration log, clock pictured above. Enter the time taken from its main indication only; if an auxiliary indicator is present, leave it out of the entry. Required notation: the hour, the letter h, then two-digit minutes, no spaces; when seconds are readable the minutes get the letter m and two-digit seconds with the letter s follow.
5h24
